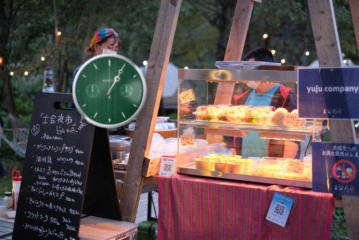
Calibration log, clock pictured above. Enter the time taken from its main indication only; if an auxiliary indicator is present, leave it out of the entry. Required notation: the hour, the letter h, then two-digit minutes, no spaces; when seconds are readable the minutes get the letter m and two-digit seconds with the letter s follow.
1h05
